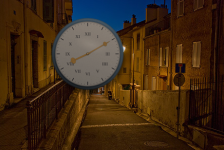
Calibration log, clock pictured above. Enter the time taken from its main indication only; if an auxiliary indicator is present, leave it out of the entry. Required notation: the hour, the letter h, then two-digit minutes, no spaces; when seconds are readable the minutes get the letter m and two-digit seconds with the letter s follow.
8h10
